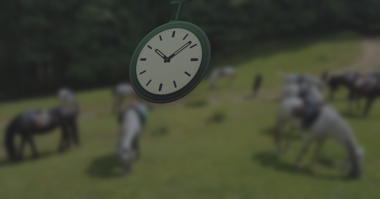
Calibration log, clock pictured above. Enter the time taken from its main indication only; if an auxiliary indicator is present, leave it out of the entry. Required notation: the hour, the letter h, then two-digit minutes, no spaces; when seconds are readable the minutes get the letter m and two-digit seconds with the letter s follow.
10h08
